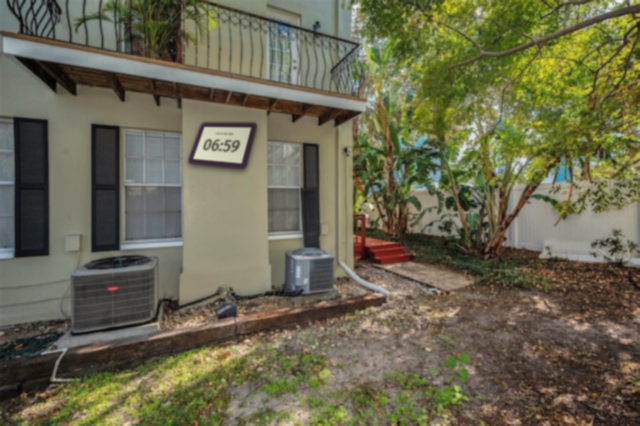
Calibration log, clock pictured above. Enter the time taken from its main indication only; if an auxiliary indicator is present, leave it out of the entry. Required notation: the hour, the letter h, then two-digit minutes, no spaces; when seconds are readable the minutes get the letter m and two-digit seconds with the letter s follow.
6h59
